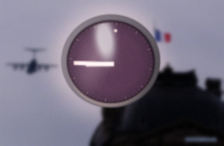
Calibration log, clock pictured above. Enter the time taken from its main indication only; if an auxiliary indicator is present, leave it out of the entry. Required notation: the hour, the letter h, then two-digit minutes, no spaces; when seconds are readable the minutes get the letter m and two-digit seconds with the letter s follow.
8h44
